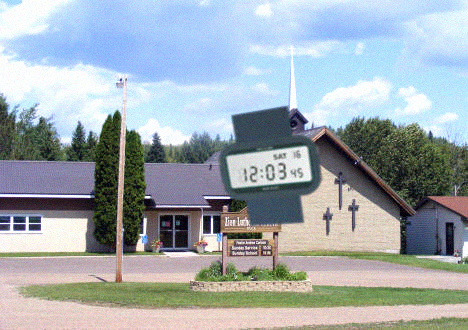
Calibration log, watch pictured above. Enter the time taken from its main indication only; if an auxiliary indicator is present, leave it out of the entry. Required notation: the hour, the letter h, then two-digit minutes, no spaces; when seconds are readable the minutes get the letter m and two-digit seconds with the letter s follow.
12h03
